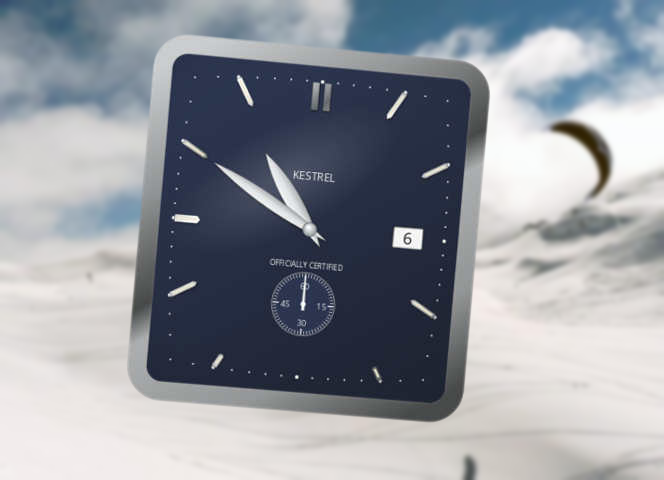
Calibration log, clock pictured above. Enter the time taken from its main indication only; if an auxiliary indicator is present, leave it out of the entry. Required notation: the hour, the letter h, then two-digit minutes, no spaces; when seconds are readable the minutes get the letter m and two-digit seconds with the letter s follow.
10h50
